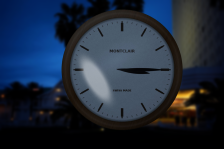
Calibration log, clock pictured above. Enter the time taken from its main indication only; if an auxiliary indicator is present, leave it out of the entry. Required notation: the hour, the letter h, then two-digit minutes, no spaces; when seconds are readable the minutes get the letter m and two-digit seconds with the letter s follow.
3h15
